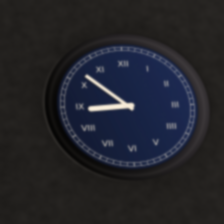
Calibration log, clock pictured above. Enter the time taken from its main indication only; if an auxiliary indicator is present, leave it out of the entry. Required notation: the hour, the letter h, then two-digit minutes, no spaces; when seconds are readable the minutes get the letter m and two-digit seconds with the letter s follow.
8h52
